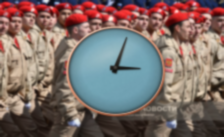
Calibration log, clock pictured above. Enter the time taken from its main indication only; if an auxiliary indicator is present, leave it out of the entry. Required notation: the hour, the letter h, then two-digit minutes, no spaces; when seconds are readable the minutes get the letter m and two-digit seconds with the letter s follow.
3h03
